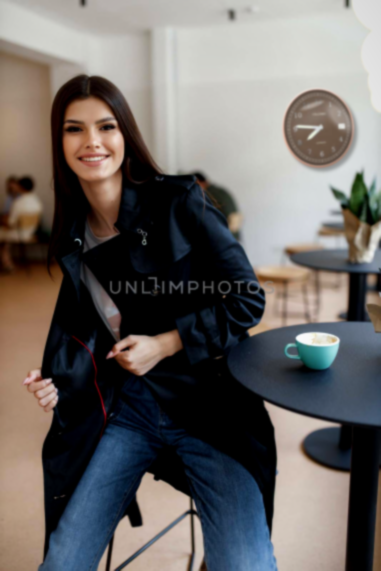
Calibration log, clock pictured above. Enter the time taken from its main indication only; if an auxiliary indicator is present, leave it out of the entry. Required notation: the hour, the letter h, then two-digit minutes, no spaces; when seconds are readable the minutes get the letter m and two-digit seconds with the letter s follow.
7h46
